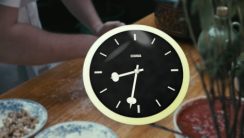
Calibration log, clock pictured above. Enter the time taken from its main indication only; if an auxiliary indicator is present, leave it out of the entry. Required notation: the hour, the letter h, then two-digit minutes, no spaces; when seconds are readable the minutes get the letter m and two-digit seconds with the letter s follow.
8h32
